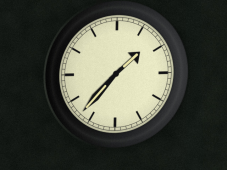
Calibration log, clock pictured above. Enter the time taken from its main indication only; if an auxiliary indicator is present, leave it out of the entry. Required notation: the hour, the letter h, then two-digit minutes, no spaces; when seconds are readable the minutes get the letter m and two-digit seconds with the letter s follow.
1h37
